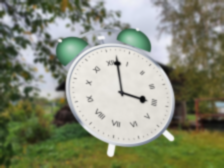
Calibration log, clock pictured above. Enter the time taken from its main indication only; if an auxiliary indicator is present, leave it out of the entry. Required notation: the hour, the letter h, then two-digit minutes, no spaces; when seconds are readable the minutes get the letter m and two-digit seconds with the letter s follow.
4h02
